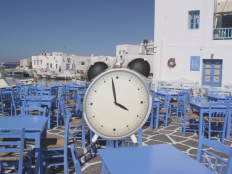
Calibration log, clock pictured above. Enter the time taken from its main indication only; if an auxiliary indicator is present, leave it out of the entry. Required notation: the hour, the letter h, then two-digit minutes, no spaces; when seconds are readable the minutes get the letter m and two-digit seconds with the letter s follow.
3h58
